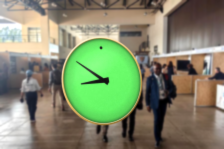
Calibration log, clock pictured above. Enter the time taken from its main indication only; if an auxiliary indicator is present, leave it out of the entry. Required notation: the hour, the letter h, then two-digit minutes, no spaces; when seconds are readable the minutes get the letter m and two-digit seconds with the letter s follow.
8h51
